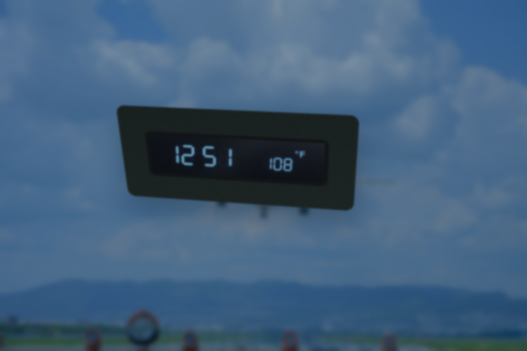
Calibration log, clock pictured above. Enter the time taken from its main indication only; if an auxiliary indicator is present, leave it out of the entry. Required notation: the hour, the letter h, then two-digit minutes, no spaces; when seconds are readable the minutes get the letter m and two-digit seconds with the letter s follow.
12h51
